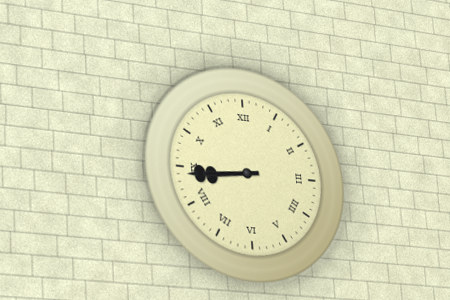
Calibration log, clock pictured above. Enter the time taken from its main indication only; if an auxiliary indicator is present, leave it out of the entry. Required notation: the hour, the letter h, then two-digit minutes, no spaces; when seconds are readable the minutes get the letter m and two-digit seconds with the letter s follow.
8h44
